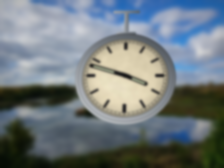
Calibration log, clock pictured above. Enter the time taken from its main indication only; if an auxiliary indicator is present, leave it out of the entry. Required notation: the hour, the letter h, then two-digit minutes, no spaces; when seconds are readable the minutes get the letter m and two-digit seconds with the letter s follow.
3h48
